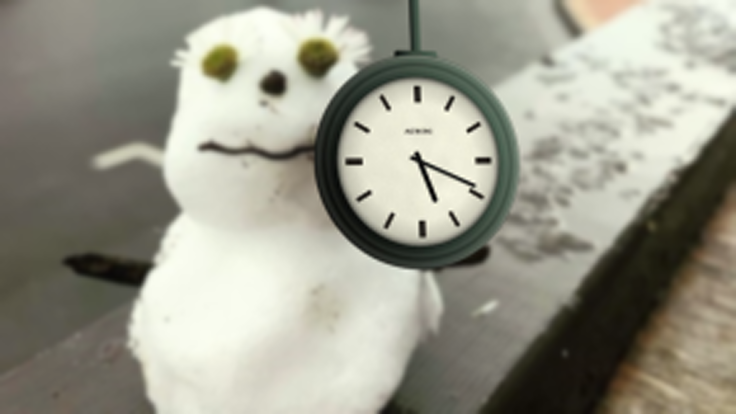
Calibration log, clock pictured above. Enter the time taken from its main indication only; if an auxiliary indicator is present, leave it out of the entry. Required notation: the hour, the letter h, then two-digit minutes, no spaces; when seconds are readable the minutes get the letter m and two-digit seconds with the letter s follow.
5h19
